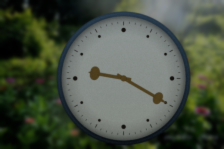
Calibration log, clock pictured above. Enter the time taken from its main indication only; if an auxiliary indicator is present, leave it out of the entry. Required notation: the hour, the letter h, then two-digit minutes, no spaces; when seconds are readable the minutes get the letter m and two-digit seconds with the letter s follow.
9h20
